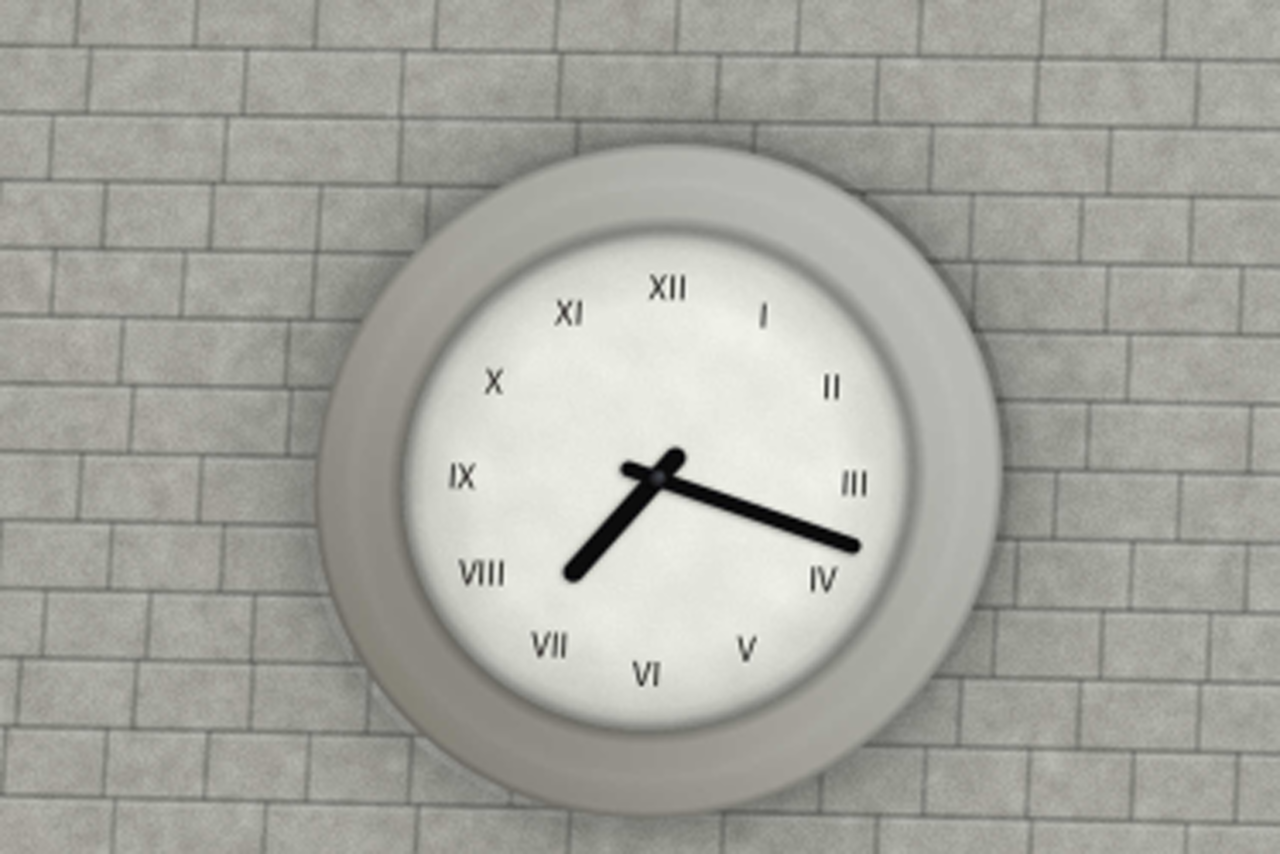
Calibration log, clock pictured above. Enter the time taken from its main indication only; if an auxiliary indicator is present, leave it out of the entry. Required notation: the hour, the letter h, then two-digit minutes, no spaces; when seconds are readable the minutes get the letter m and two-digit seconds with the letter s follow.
7h18
